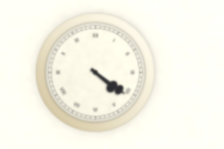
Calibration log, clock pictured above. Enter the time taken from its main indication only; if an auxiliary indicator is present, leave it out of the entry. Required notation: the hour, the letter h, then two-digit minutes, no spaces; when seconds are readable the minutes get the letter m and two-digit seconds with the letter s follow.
4h21
